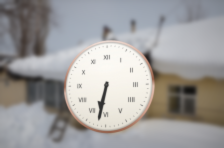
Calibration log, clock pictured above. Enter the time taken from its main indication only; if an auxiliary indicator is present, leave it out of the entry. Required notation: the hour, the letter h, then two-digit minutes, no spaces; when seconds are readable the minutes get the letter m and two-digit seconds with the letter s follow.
6h32
